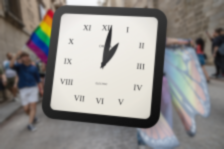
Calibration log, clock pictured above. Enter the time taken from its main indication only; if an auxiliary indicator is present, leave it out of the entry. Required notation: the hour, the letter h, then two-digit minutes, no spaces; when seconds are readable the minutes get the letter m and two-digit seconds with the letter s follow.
1h01
